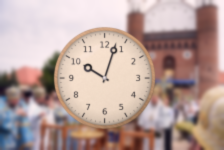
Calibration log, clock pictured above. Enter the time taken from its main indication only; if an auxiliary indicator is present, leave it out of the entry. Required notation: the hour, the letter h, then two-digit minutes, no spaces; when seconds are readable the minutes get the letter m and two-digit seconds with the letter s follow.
10h03
